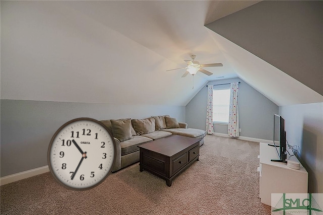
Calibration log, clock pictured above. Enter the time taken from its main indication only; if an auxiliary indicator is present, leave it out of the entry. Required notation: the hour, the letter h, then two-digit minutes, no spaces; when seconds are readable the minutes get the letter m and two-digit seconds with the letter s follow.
10h34
